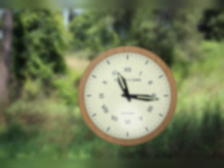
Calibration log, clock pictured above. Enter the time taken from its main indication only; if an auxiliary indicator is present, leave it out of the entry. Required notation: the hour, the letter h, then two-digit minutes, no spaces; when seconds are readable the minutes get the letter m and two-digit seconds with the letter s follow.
11h16
